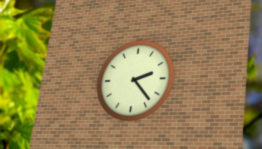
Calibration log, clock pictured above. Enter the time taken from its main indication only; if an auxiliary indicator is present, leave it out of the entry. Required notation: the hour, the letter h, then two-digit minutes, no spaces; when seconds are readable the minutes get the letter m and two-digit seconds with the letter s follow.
2h23
